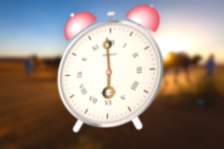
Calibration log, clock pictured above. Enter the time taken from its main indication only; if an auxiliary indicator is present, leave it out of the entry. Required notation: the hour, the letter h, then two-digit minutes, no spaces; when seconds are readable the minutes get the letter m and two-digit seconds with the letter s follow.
5h59
